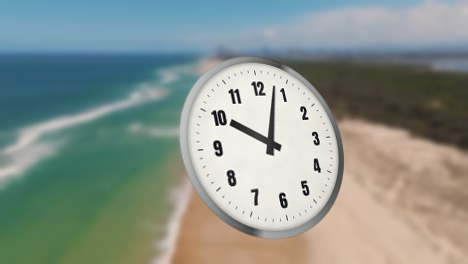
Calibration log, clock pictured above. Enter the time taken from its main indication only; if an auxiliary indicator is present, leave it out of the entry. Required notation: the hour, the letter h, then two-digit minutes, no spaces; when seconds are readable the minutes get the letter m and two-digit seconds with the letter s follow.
10h03
